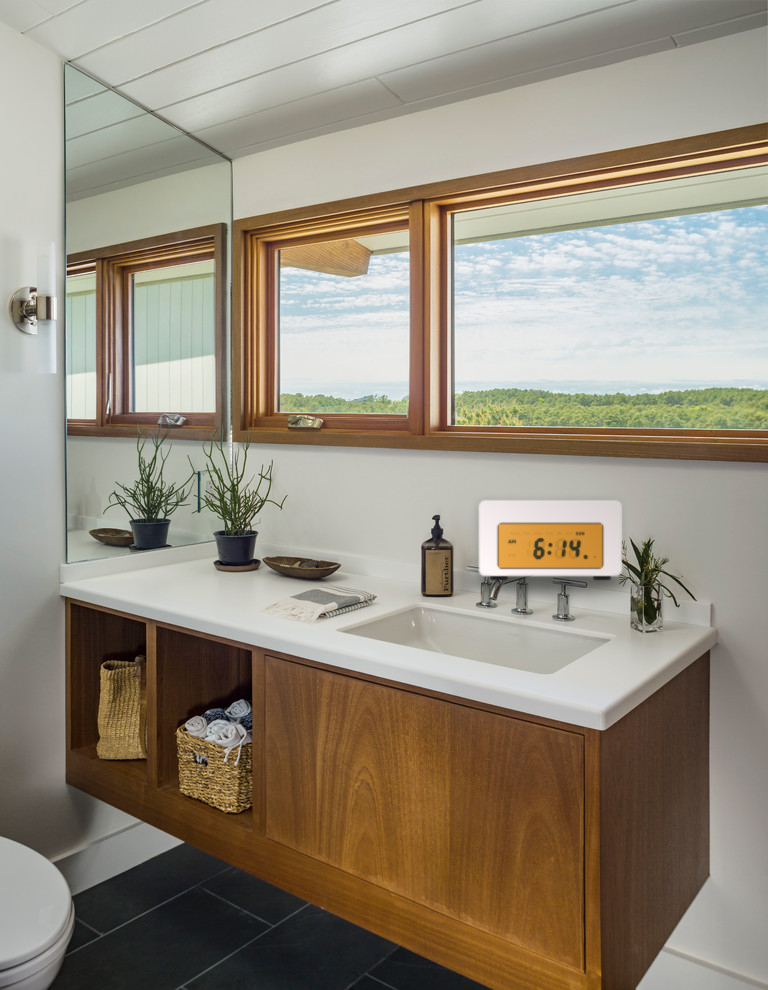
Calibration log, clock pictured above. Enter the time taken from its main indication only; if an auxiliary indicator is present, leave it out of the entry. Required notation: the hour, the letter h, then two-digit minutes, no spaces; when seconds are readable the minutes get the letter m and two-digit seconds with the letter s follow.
6h14
